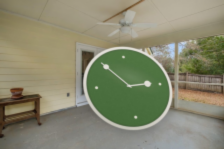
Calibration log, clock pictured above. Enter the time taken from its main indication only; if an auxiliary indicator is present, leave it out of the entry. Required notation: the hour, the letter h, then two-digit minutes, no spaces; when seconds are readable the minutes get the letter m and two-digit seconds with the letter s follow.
2h53
